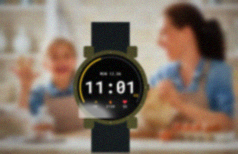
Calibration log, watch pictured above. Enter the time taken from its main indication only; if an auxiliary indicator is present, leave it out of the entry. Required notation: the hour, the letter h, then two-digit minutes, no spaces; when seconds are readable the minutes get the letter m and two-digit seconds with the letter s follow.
11h01
